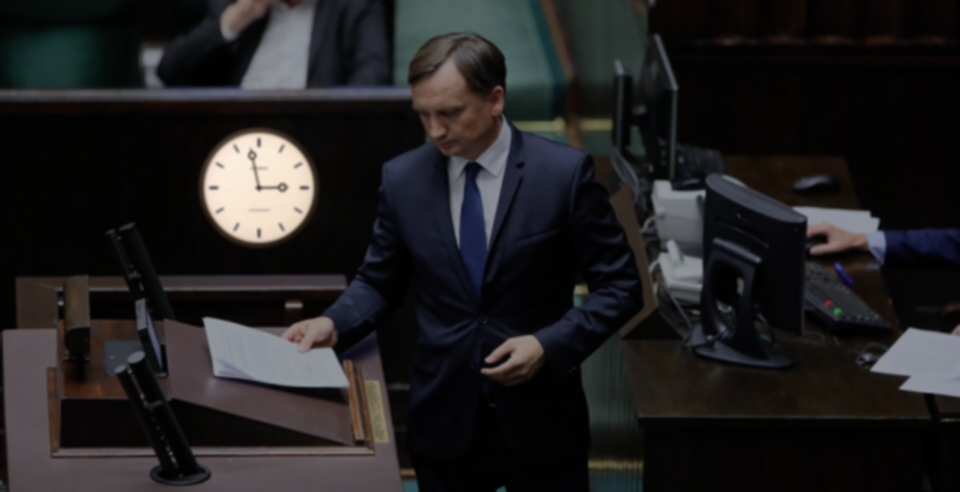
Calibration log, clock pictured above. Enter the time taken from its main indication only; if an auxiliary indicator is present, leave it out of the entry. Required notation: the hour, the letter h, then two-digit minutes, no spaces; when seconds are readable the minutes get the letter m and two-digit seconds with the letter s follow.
2h58
